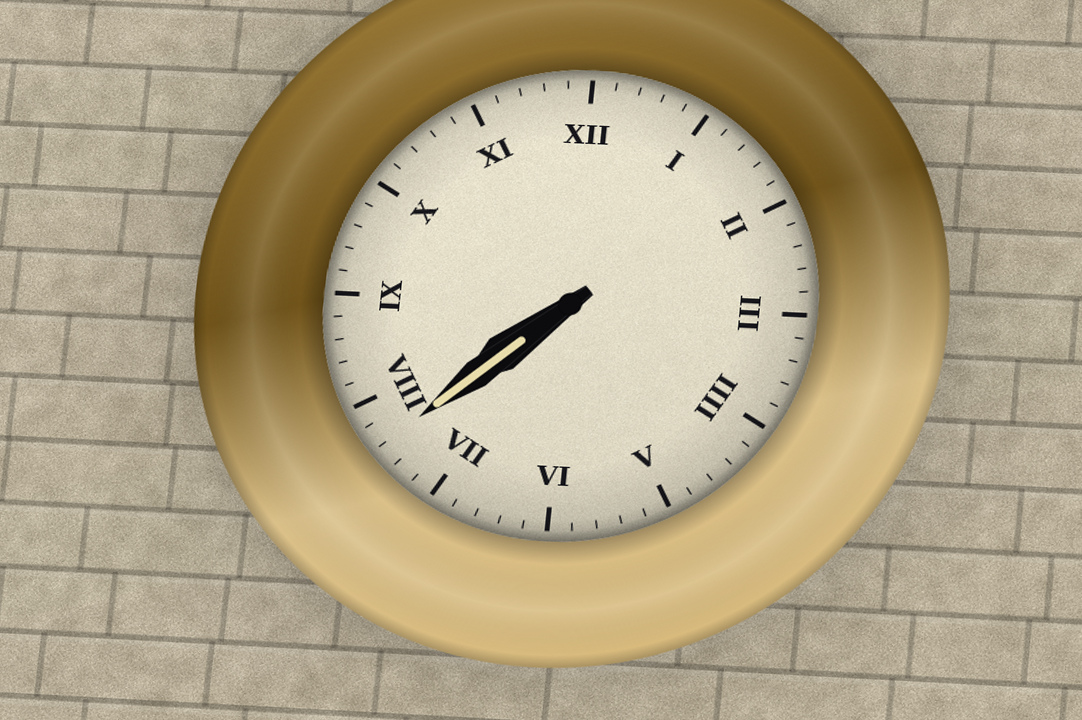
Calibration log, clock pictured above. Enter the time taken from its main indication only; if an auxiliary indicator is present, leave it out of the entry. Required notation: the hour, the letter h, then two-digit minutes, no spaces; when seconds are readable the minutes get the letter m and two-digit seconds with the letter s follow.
7h38
